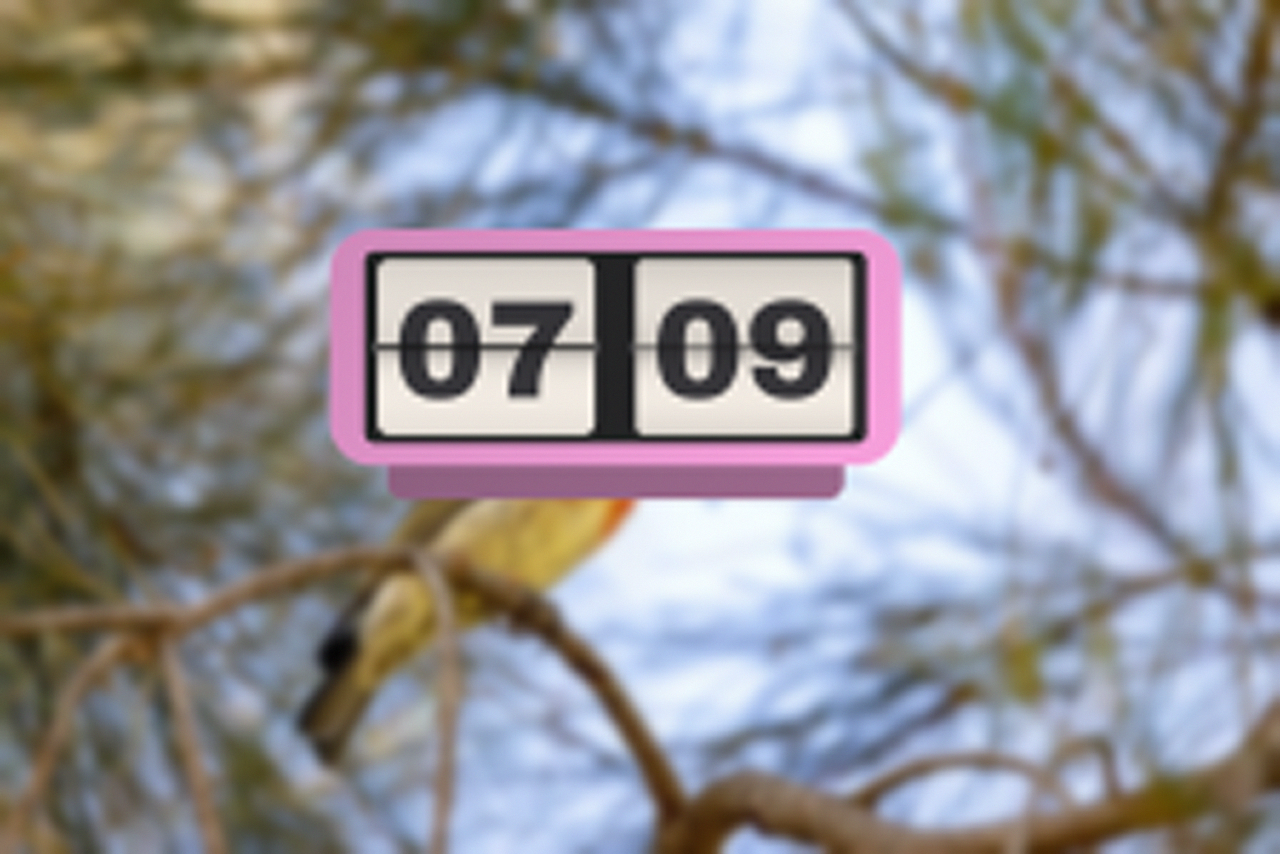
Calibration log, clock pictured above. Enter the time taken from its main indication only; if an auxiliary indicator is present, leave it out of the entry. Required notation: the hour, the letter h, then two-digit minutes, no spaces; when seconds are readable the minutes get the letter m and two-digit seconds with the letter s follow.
7h09
